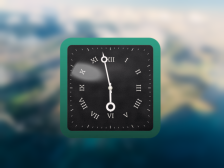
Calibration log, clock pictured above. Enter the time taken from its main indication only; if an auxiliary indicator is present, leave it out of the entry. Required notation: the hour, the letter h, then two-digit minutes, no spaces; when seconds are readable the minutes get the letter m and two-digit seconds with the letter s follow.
5h58
